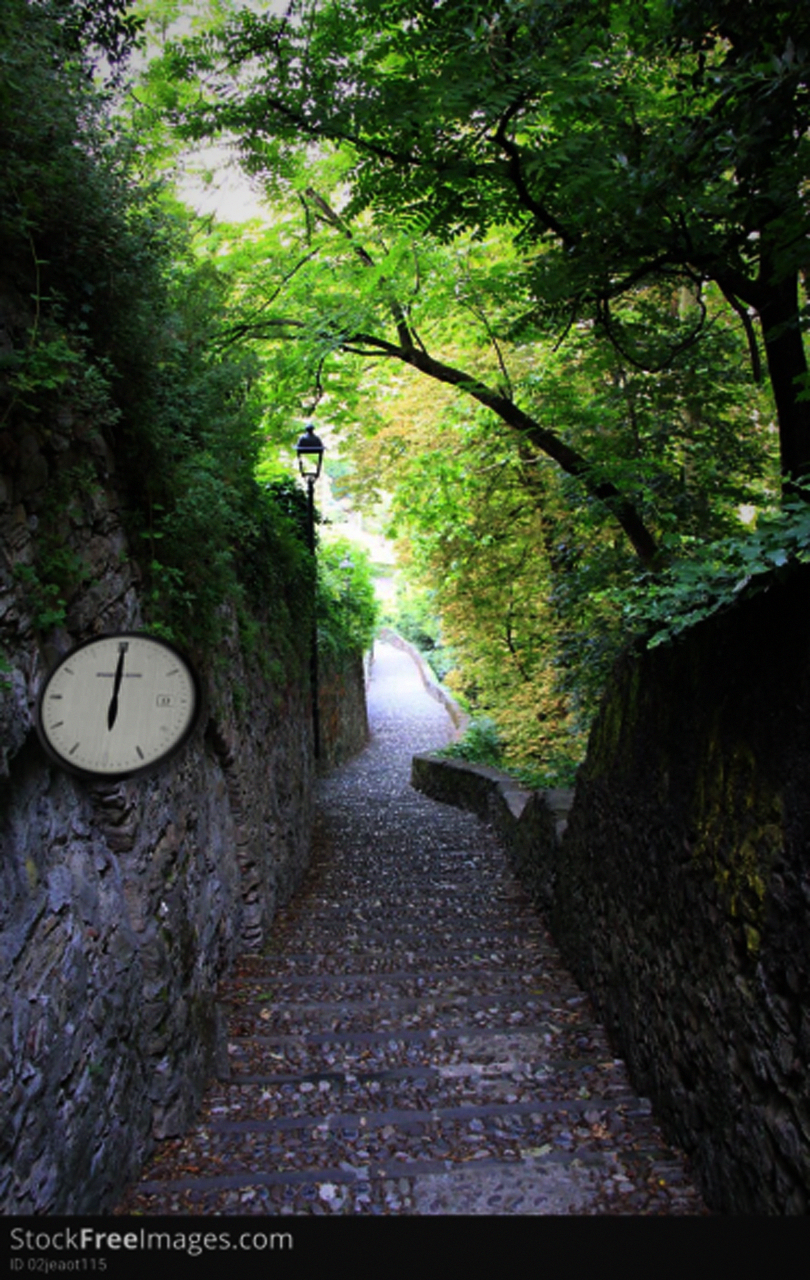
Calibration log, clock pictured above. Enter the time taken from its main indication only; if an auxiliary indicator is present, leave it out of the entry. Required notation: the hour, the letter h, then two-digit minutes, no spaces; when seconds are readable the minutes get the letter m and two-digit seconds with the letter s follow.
6h00
